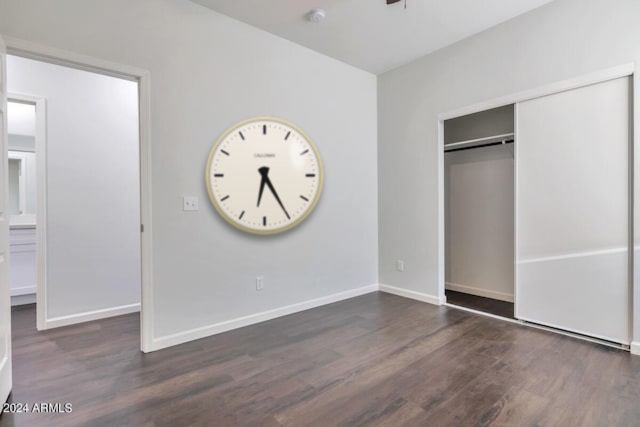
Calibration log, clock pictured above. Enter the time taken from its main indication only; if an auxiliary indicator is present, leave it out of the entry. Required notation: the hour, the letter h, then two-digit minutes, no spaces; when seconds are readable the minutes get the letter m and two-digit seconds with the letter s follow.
6h25
